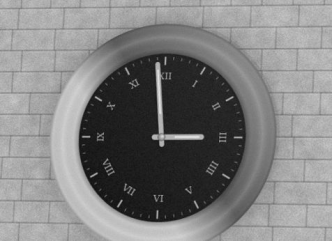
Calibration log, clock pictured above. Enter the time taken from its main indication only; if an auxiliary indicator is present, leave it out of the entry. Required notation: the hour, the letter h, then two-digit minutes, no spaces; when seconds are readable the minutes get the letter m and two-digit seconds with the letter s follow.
2h59
